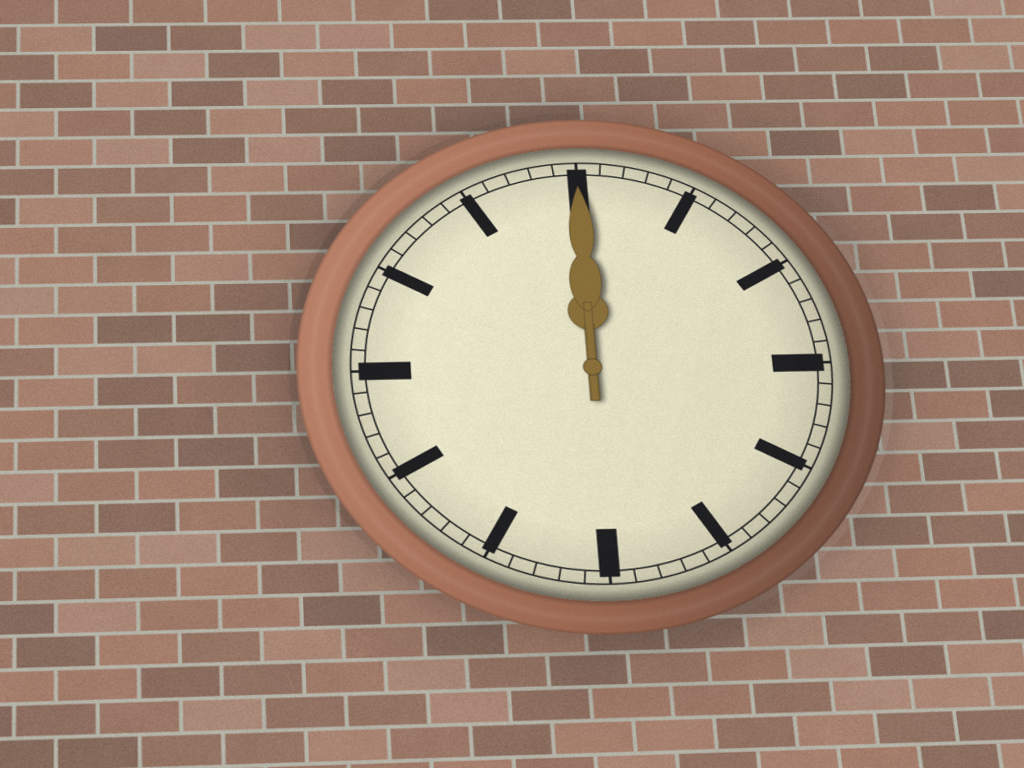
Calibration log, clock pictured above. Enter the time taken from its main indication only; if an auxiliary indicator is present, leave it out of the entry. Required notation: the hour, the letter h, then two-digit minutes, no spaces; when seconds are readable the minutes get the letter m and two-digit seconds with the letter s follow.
12h00
